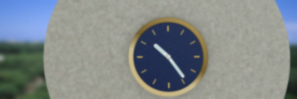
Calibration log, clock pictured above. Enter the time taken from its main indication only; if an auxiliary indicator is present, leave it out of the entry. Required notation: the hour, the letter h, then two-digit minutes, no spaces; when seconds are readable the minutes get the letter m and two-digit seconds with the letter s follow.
10h24
